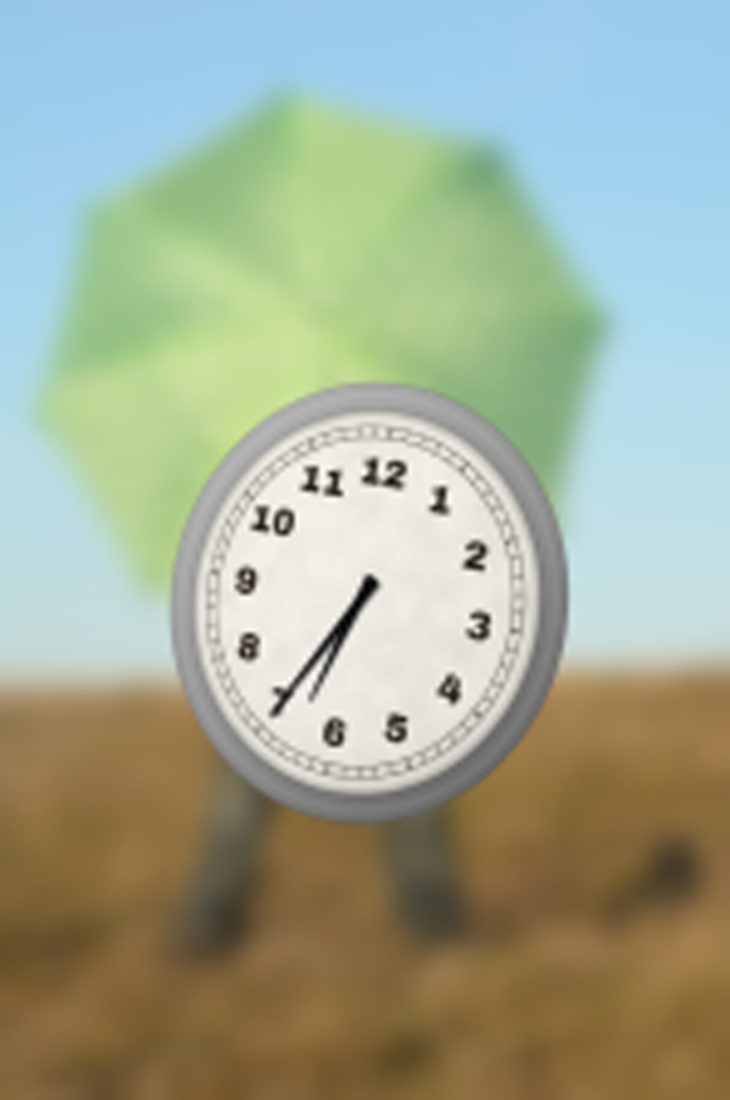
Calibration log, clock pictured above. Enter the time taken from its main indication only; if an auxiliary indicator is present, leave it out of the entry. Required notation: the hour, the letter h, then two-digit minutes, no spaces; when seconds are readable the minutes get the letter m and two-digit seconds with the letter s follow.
6h35
